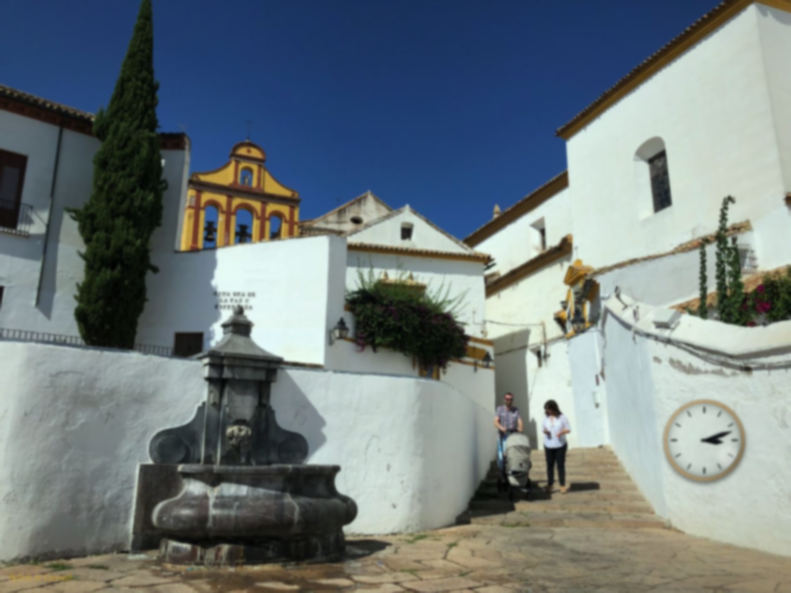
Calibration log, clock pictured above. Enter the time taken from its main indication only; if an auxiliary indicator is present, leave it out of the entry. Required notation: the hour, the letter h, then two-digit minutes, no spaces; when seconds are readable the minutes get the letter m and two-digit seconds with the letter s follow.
3h12
